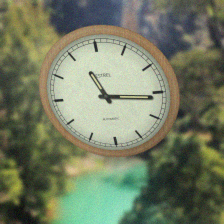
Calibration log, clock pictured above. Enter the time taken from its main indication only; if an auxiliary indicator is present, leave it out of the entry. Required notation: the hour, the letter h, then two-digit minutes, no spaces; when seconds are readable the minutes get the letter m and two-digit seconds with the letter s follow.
11h16
